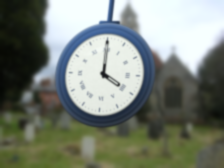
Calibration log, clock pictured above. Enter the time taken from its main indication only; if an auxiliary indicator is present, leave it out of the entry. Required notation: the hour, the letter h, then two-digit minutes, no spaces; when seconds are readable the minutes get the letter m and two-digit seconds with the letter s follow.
4h00
